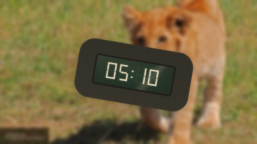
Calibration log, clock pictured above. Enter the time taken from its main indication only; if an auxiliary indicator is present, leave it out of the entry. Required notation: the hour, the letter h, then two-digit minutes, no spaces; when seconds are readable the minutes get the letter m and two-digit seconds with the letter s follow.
5h10
